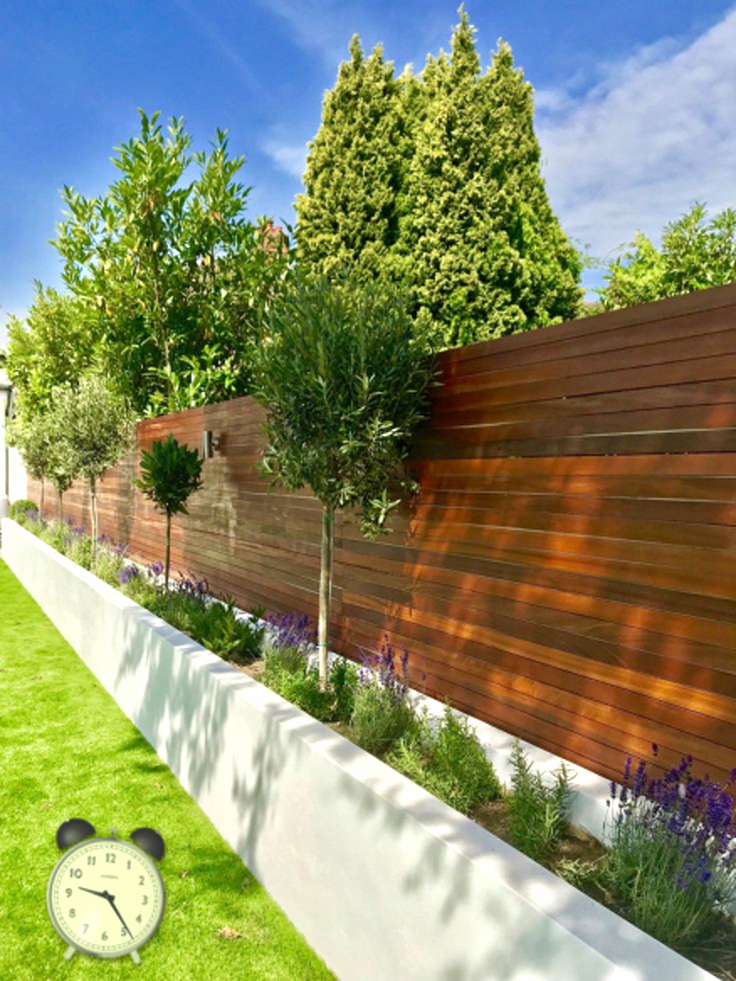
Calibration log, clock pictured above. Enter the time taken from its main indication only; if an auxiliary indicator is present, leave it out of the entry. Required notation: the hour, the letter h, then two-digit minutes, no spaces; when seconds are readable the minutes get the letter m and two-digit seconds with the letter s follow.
9h24
